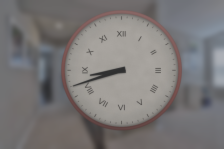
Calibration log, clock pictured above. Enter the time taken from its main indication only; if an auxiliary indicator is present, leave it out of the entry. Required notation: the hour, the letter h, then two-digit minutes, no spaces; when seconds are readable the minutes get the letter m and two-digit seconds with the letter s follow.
8h42
